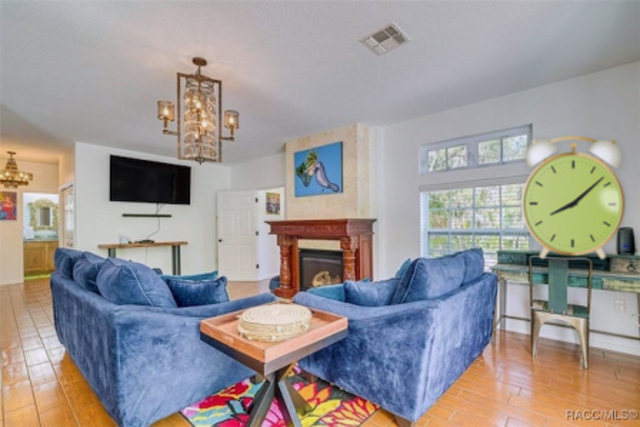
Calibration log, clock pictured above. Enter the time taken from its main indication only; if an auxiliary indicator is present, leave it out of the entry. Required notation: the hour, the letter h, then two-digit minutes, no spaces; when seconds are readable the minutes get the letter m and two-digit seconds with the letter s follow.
8h08
